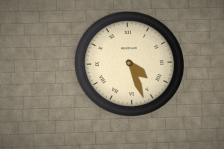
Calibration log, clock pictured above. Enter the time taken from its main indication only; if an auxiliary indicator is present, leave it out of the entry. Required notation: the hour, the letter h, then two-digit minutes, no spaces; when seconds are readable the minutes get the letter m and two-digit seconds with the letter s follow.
4h27
